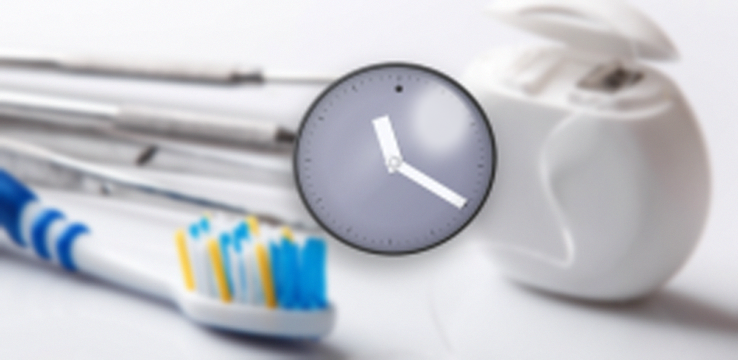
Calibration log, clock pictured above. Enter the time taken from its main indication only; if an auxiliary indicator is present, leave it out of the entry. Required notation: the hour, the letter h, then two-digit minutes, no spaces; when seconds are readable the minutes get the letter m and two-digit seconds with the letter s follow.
11h20
